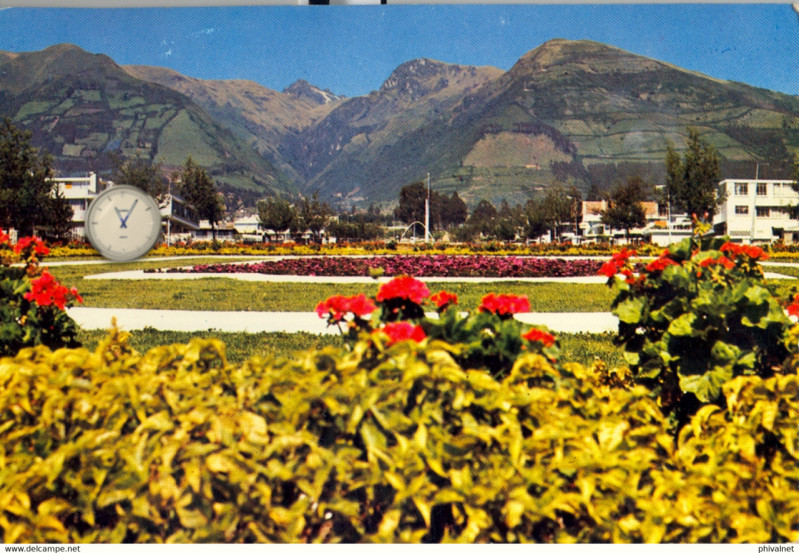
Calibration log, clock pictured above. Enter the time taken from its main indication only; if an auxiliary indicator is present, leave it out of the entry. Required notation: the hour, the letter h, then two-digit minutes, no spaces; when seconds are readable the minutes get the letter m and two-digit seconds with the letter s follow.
11h05
